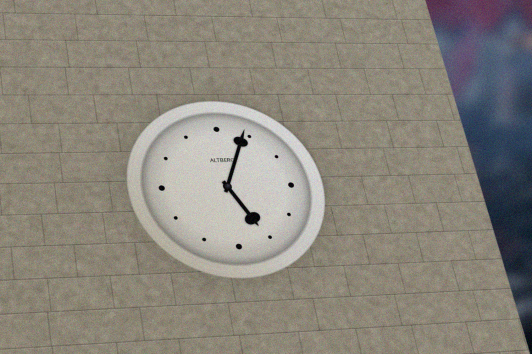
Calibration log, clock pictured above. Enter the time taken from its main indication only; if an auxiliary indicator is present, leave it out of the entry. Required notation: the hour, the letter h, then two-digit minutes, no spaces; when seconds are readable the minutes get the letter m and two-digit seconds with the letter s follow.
5h04
